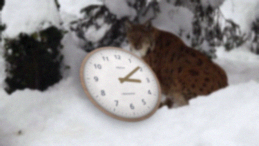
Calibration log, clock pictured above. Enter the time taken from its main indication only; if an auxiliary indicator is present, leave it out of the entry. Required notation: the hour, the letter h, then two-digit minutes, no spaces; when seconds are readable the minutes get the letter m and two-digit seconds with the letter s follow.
3h09
